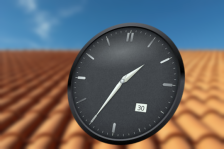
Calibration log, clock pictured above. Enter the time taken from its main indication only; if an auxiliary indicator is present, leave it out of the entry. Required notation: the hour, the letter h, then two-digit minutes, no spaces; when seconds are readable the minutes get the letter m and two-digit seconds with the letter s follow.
1h35
